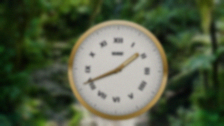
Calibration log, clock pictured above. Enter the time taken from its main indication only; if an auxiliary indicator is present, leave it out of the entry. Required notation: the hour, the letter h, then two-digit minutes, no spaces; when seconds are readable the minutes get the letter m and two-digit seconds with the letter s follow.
1h41
